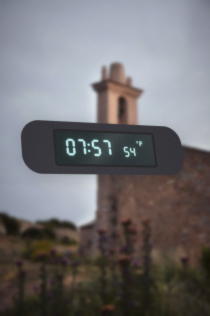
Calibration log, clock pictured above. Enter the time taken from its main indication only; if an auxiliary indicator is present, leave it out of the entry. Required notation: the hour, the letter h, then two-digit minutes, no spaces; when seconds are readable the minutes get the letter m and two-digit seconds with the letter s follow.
7h57
